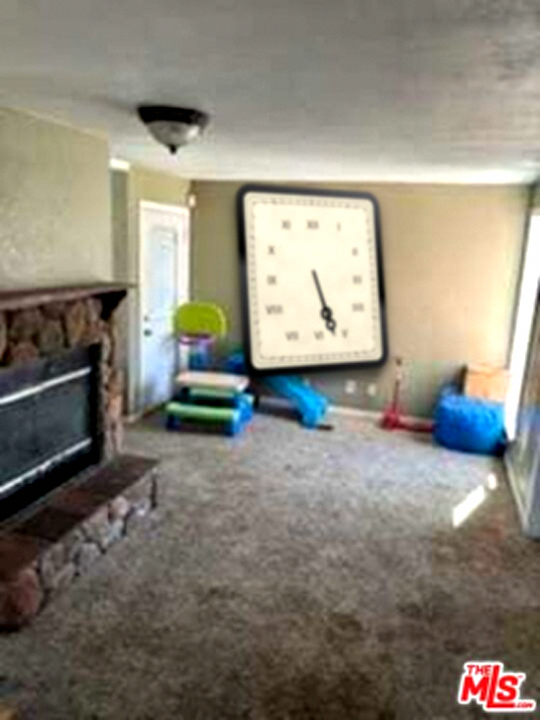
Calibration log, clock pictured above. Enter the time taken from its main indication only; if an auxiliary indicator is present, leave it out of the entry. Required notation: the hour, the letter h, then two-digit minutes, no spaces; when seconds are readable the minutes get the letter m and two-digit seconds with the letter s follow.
5h27
